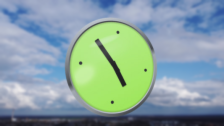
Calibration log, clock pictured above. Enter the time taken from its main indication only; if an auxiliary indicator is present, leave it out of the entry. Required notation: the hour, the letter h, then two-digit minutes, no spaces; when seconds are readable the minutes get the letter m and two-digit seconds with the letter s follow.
4h53
